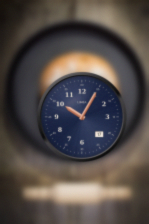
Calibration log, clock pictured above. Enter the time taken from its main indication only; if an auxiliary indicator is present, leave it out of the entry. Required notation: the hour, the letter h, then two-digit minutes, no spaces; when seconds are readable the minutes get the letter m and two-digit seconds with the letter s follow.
10h05
